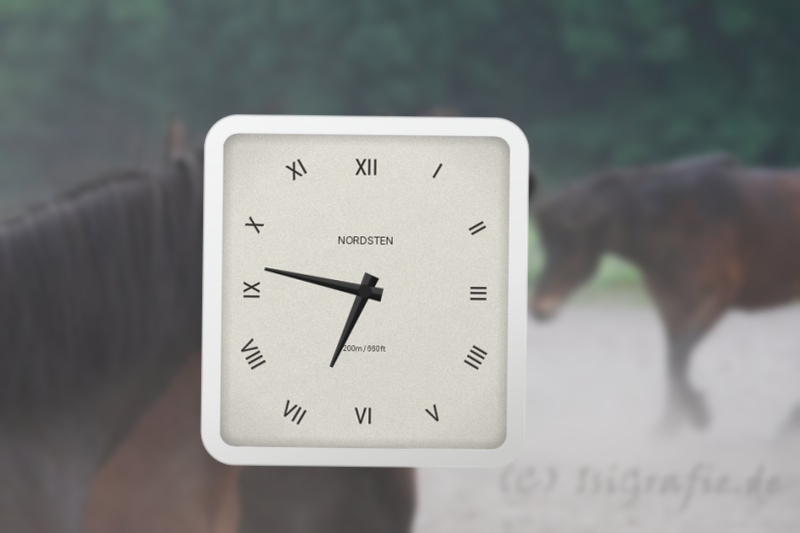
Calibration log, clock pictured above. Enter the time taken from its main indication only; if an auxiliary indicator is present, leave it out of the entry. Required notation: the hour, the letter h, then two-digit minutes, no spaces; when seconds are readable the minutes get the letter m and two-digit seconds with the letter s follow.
6h47
